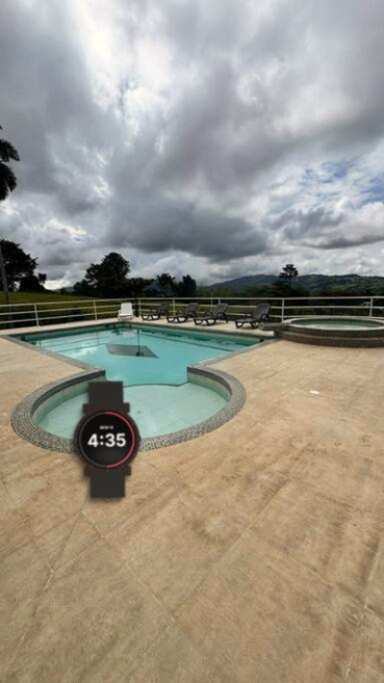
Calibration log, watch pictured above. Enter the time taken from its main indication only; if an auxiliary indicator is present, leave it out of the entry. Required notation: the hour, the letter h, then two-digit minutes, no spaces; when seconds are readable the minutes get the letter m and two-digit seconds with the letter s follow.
4h35
